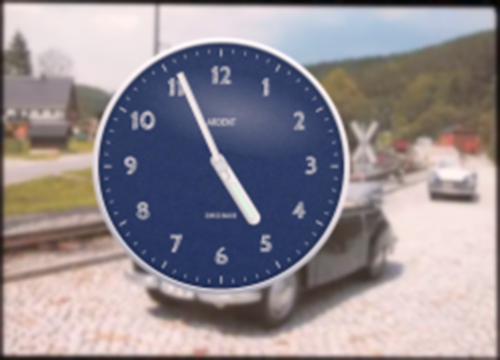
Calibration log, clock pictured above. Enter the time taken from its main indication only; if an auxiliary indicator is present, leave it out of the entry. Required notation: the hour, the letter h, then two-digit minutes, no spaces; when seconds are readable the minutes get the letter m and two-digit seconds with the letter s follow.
4h56
